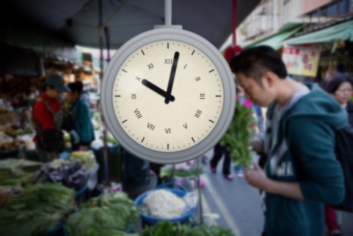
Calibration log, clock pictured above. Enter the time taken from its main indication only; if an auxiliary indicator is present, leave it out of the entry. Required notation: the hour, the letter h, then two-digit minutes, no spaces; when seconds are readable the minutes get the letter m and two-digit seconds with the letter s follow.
10h02
